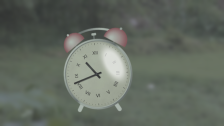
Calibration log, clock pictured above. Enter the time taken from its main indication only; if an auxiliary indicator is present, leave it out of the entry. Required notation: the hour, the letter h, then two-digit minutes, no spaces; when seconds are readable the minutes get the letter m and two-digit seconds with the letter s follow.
10h42
